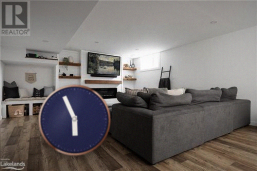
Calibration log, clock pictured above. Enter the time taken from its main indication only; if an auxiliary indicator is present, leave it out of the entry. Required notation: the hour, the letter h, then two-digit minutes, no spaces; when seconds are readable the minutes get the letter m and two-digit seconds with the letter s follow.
5h56
